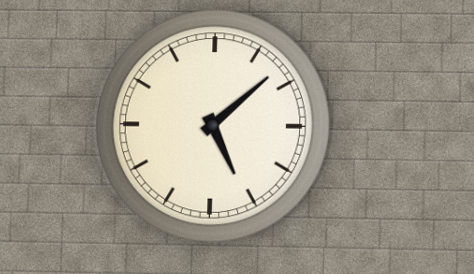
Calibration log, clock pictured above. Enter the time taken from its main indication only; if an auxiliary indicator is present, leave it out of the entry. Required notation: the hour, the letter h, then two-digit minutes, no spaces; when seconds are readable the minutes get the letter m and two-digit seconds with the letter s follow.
5h08
